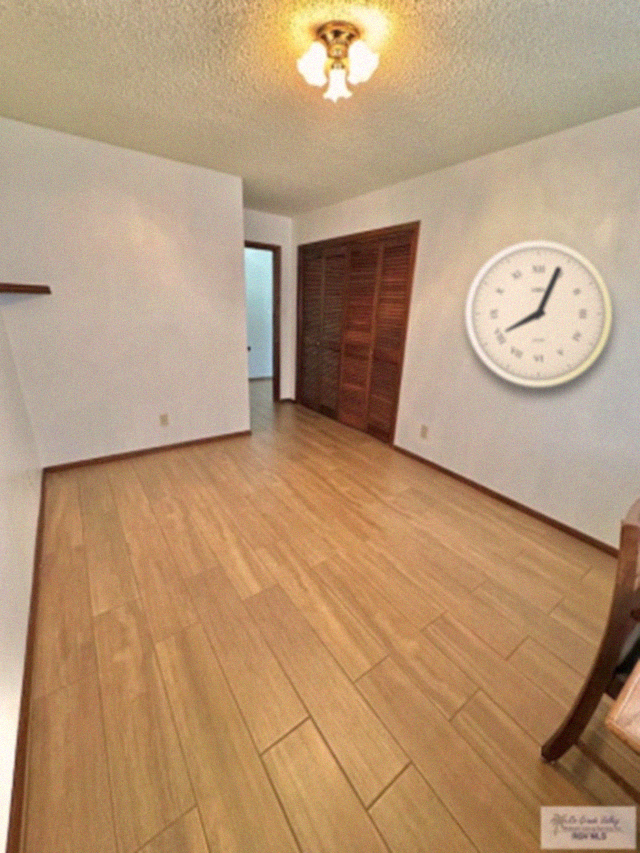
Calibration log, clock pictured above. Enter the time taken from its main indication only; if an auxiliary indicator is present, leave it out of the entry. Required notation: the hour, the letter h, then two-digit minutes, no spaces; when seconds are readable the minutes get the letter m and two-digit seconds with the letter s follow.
8h04
